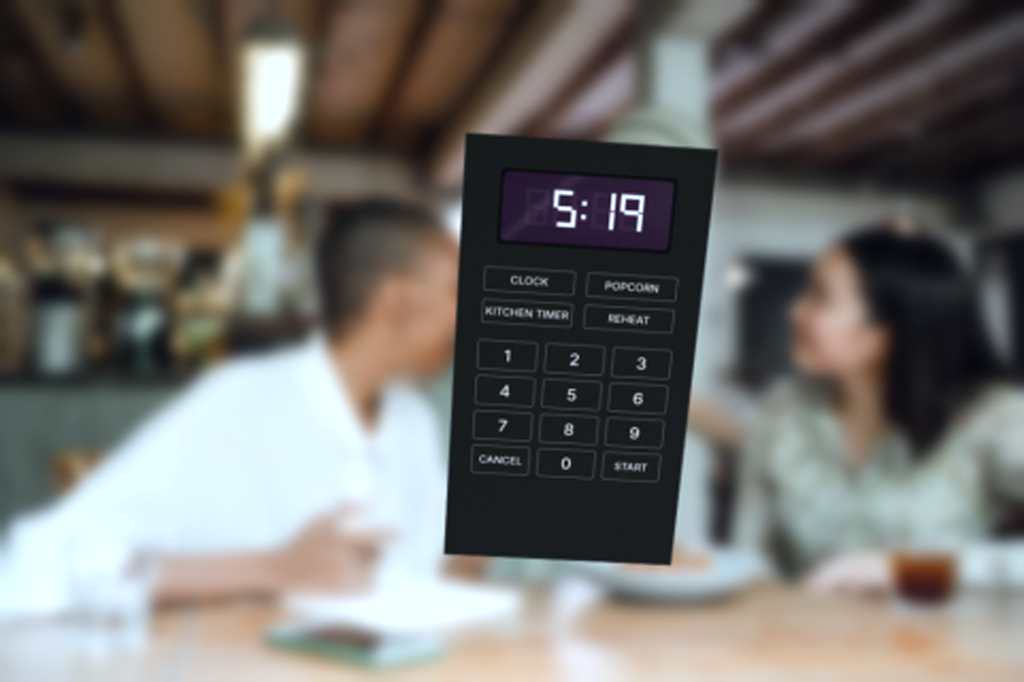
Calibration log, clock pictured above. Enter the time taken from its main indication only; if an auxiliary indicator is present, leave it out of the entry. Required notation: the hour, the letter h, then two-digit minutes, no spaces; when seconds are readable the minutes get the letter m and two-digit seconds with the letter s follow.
5h19
